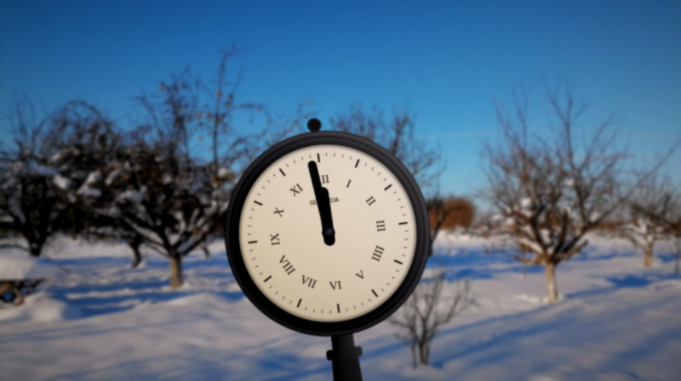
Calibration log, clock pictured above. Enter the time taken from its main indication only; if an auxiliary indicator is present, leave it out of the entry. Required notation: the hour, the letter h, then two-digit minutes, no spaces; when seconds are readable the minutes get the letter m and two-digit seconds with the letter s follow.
11h59
